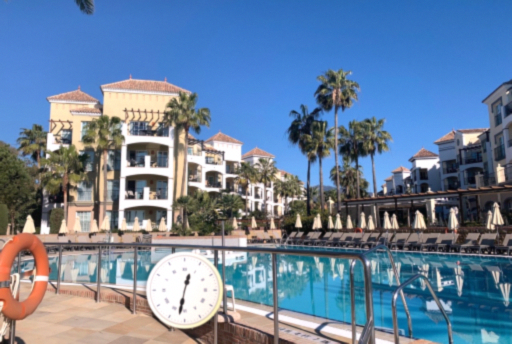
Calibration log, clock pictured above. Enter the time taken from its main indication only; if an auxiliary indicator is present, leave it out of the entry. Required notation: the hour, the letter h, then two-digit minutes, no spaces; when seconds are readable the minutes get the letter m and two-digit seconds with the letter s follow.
12h32
